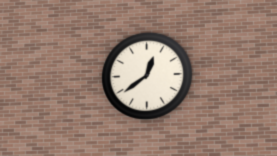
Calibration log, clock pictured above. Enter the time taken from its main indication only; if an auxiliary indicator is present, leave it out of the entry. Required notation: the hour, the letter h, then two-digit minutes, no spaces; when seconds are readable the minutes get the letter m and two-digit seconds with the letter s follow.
12h39
